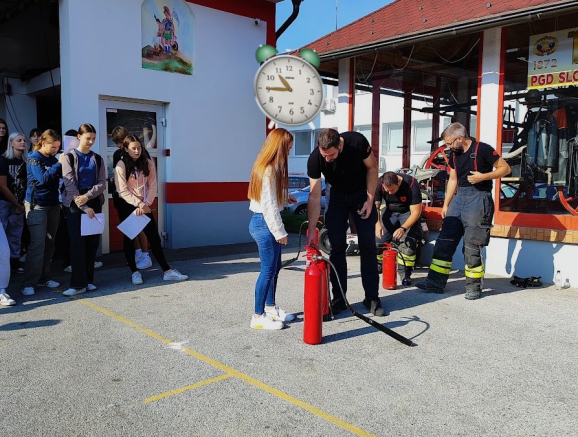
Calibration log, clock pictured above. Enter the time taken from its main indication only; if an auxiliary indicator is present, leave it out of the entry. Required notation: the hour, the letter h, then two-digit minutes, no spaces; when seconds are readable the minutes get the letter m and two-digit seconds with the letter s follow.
10h45
